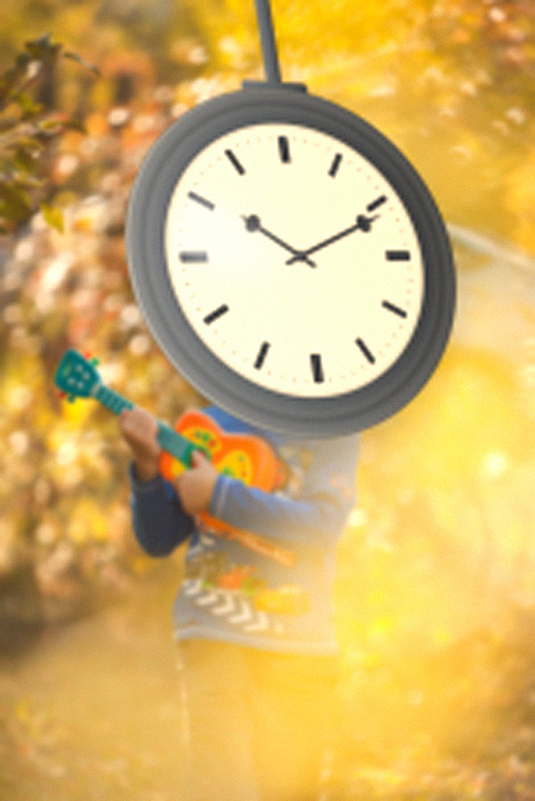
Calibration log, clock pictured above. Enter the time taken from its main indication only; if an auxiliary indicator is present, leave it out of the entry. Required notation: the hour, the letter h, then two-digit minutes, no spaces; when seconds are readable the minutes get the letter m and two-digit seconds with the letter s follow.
10h11
